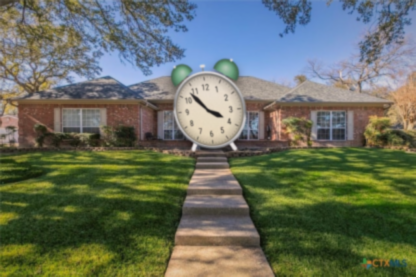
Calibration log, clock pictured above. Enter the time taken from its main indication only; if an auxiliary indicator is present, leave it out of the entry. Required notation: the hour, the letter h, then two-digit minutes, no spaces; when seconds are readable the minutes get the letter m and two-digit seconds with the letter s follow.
3h53
